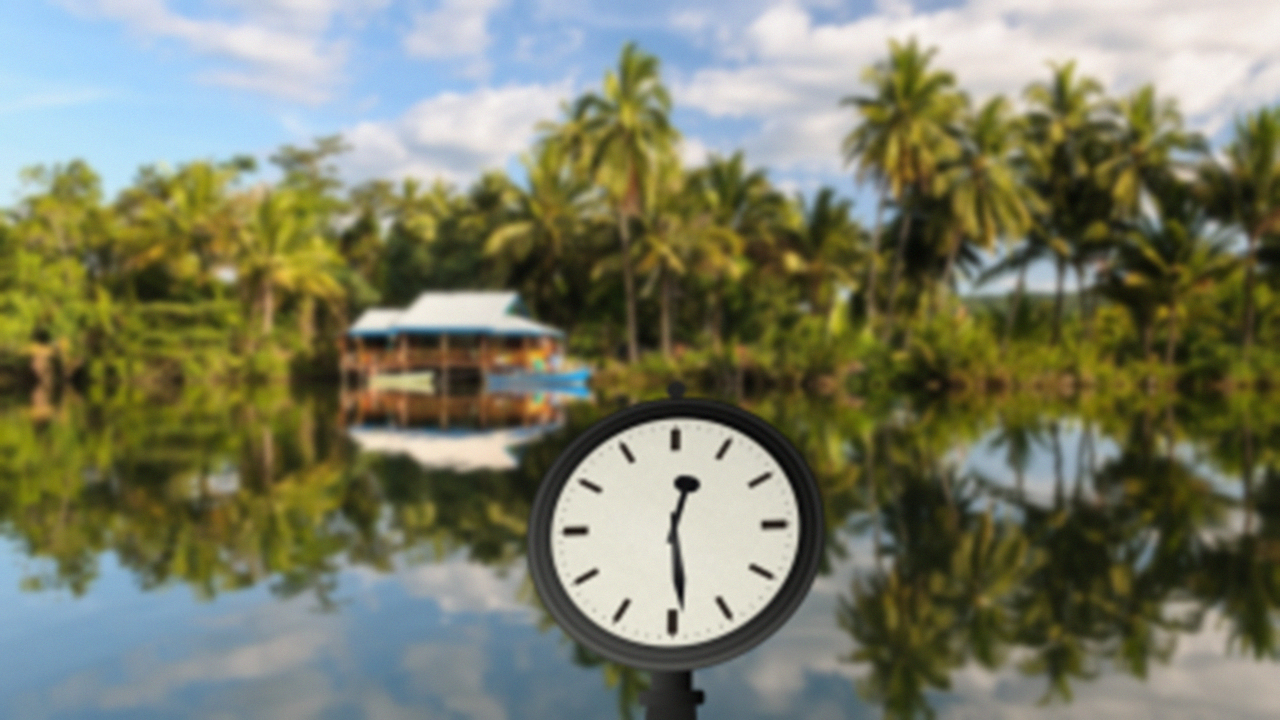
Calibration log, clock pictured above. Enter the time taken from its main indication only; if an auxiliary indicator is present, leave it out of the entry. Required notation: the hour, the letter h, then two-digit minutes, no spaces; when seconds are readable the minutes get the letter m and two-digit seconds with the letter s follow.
12h29
